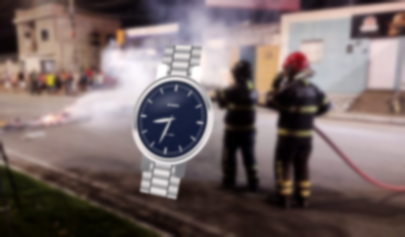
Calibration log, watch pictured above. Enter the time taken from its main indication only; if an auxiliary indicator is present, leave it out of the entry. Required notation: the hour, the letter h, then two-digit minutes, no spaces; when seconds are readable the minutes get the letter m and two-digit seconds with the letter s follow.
8h33
